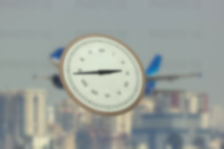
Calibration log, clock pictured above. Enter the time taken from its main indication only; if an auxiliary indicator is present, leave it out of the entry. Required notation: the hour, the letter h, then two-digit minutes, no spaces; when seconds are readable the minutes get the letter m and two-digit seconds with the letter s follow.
2h44
